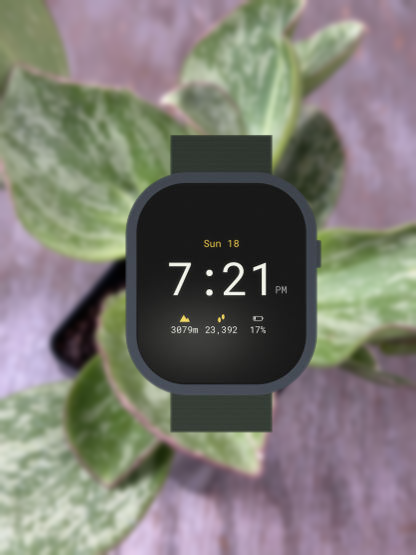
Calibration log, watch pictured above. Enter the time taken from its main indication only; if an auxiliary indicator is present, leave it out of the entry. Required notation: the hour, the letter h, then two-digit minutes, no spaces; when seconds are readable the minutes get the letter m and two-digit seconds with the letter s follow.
7h21
